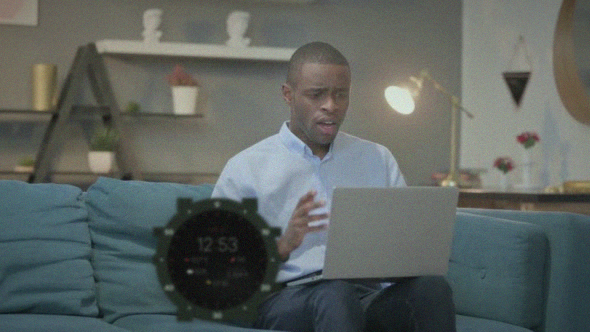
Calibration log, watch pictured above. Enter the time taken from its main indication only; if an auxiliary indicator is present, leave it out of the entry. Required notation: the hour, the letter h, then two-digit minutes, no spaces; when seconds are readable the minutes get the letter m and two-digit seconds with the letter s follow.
12h53
